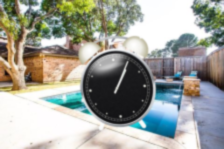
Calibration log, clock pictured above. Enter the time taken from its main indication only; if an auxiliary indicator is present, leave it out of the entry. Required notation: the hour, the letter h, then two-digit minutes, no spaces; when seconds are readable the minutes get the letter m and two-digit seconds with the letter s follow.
1h05
